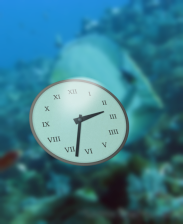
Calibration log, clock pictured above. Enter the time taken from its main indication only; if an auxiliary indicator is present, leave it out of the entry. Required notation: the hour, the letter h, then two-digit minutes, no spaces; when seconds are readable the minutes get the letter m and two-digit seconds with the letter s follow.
2h33
